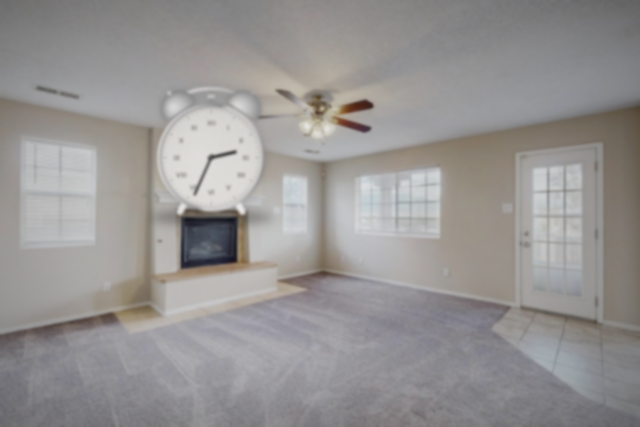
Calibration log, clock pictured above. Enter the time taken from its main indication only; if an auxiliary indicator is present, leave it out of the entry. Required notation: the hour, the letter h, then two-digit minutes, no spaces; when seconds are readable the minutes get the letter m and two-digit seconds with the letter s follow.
2h34
